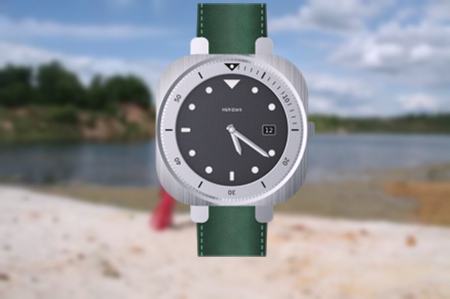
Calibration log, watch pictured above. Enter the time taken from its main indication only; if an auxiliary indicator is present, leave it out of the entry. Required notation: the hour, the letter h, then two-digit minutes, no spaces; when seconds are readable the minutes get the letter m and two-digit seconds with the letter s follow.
5h21
